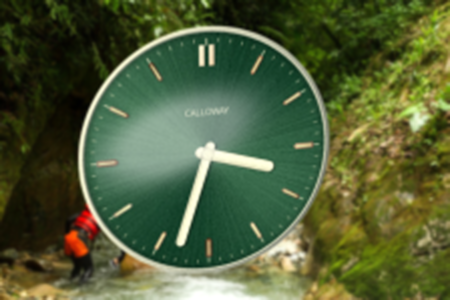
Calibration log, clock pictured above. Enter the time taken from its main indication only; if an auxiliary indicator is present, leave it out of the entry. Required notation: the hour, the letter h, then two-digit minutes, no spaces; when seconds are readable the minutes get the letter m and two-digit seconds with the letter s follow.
3h33
